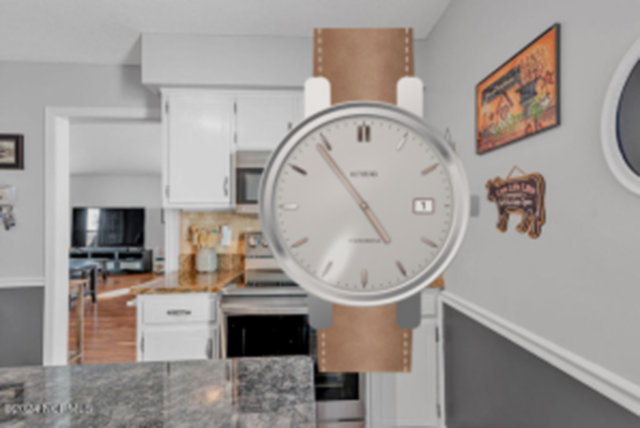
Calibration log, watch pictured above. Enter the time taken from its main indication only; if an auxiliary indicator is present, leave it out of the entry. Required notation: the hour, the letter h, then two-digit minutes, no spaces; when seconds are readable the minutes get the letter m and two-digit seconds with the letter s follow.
4h54
